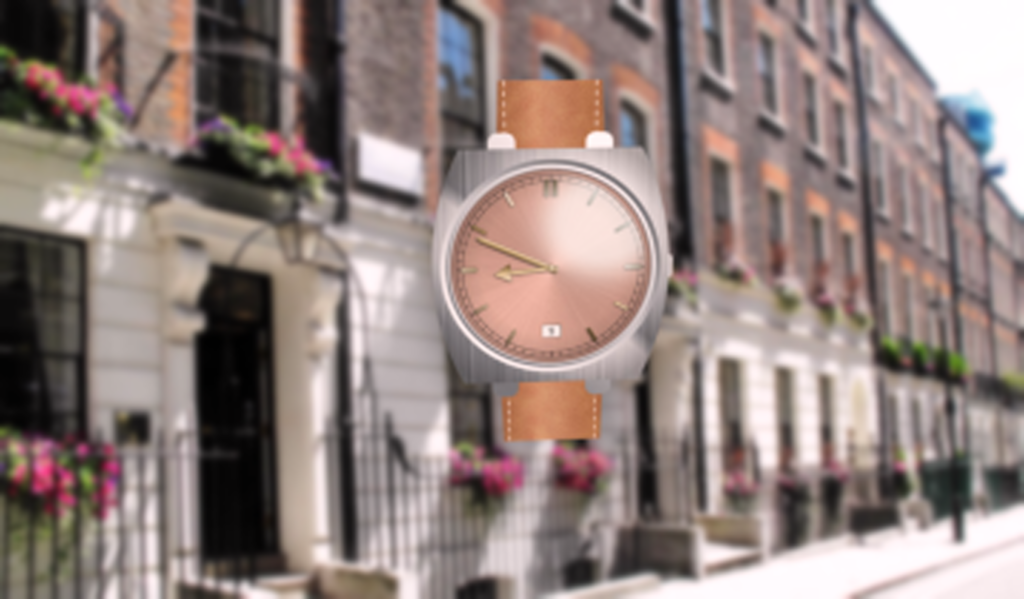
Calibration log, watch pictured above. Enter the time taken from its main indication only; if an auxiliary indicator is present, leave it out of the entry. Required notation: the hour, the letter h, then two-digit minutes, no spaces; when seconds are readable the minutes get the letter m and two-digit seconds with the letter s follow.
8h49
